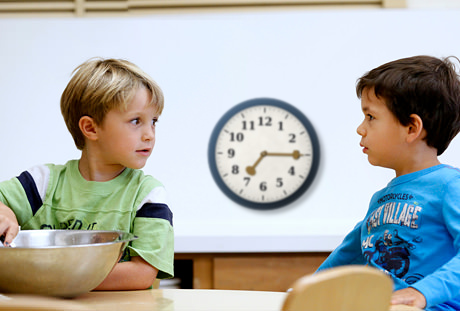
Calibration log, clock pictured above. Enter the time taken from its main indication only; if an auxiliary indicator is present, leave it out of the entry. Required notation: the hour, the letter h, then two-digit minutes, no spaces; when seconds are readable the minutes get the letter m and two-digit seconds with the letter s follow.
7h15
